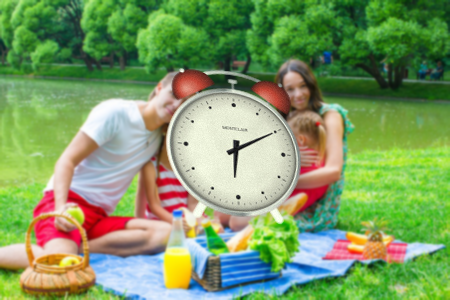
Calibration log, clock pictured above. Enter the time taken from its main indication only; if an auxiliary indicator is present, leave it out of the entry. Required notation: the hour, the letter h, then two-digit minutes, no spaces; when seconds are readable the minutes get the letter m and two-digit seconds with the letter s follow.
6h10
